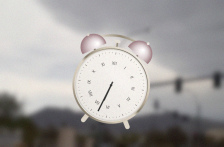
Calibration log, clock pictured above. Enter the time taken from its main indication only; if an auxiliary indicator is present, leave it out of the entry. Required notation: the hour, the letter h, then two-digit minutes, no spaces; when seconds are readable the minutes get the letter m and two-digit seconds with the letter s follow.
6h33
